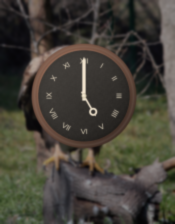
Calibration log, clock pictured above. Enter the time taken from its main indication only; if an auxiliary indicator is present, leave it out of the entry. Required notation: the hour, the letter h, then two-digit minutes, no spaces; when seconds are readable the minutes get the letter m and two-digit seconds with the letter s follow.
5h00
